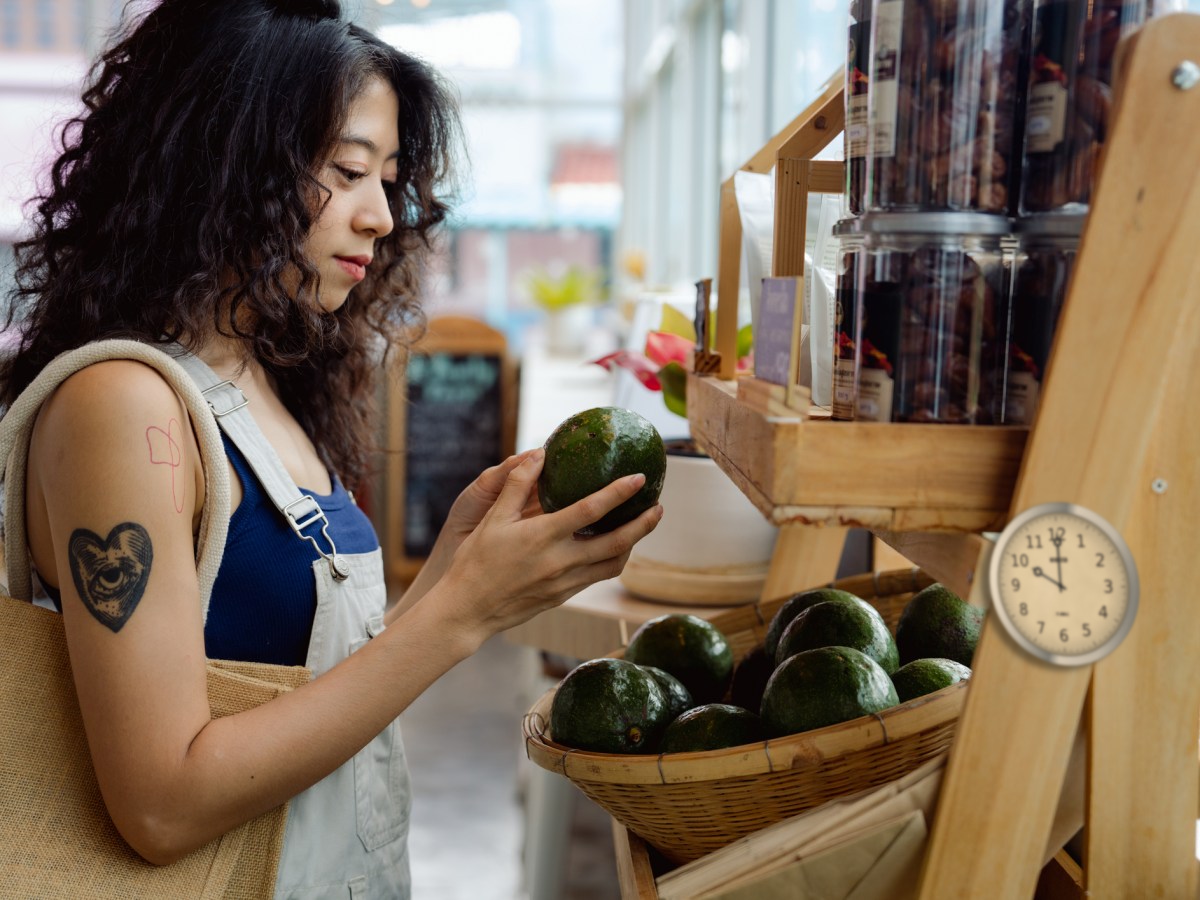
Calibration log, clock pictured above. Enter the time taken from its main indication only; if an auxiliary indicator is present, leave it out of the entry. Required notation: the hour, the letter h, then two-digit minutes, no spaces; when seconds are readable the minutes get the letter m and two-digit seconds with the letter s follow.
10h00
